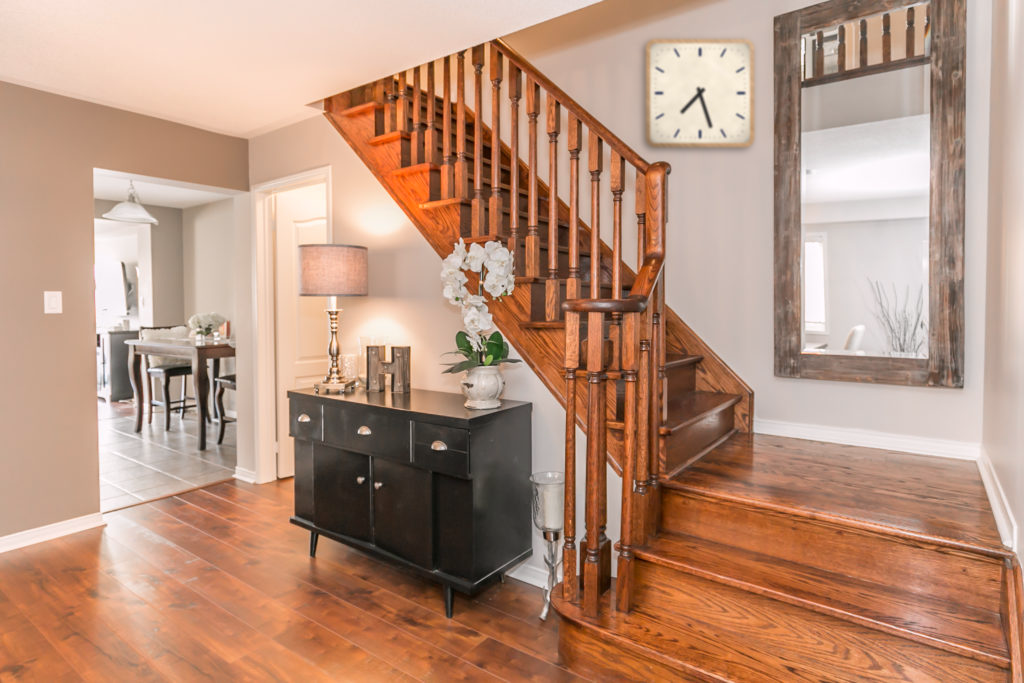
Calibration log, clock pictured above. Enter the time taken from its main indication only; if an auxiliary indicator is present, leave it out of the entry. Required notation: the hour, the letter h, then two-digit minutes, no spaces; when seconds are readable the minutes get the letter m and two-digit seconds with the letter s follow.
7h27
